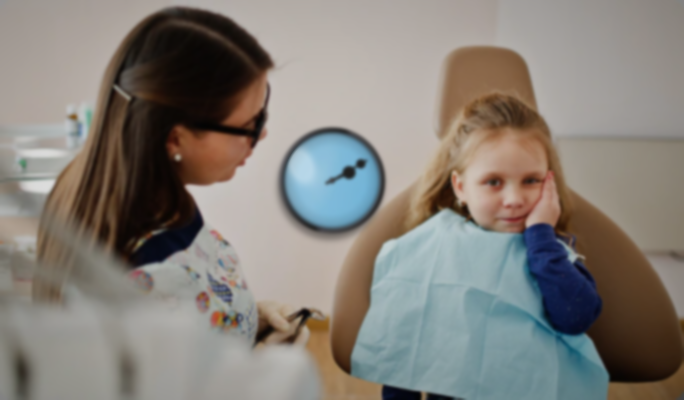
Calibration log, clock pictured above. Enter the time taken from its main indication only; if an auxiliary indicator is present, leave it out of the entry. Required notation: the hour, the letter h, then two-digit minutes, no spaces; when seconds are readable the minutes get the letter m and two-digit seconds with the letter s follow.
2h10
